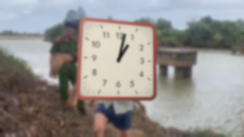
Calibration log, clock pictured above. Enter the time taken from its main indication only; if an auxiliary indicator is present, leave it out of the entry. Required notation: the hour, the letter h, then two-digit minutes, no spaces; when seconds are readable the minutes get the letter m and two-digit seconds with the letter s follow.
1h02
